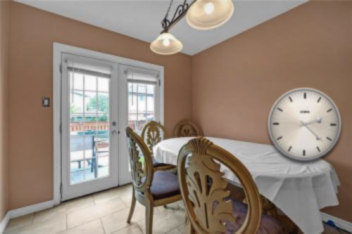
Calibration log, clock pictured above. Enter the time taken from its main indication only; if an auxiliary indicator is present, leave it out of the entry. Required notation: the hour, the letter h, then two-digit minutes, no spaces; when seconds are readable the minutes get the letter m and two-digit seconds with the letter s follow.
2h22
